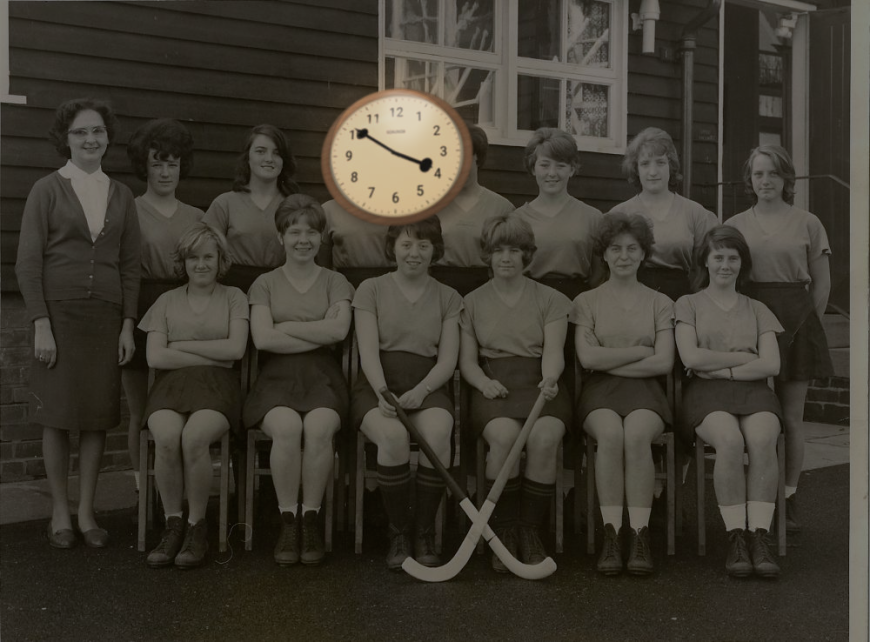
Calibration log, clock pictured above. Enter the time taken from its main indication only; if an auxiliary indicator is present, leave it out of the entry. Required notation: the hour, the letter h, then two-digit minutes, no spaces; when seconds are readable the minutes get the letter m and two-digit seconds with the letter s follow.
3h51
